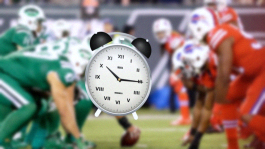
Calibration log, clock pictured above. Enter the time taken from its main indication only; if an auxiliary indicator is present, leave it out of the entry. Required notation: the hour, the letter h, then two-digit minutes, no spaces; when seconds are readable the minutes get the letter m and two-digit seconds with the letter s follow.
10h15
